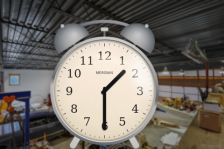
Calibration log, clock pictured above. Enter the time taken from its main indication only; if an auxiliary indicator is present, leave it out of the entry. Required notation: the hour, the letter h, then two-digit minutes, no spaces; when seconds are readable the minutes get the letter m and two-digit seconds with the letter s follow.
1h30
